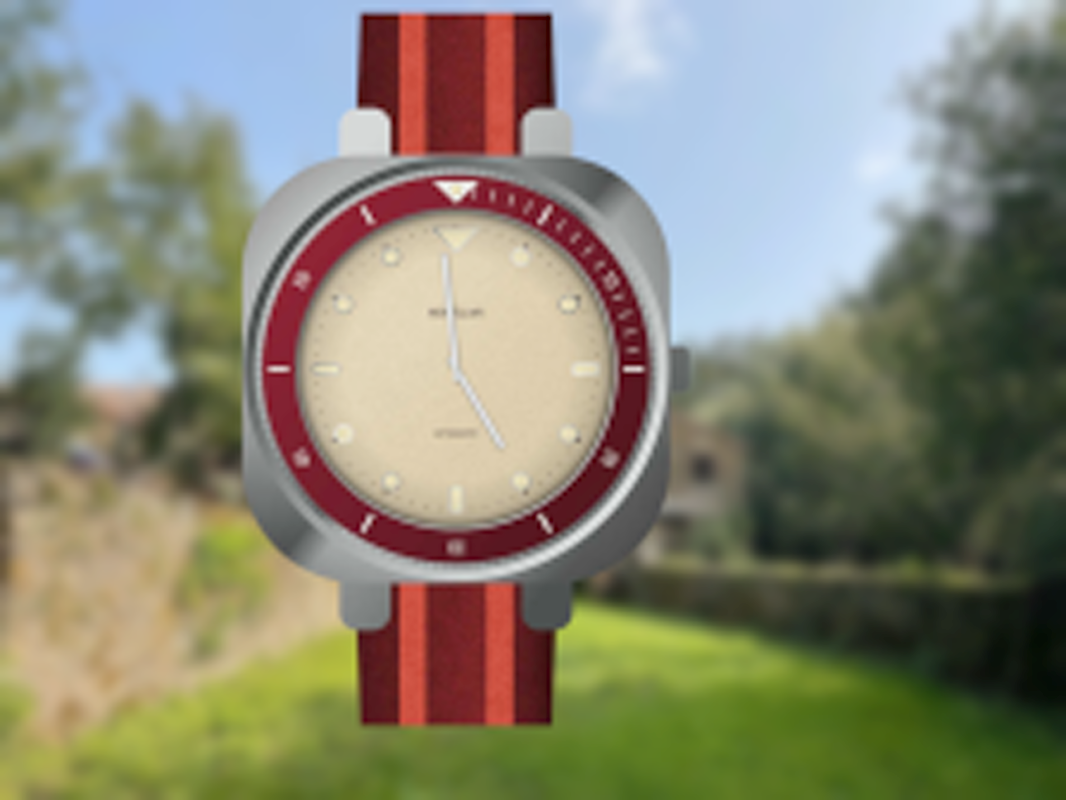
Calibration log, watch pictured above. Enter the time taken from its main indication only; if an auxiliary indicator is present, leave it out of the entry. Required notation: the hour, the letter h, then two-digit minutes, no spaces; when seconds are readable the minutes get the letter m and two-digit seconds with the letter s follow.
4h59
